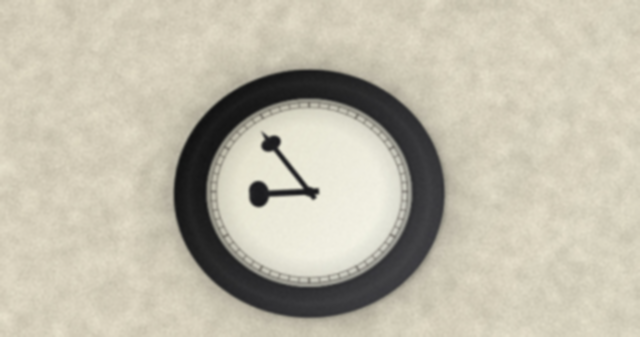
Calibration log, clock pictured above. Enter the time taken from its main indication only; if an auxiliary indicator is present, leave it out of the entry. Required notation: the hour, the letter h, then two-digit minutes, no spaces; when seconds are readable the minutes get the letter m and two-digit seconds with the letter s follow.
8h54
